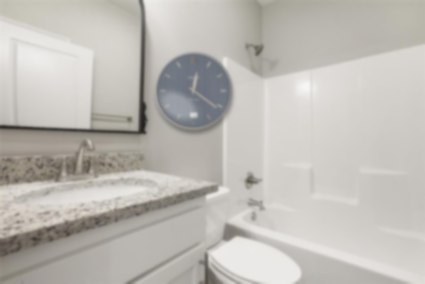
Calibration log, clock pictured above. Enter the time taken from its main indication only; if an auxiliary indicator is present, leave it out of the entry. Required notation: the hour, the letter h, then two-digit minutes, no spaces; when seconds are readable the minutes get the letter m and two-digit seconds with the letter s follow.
12h21
